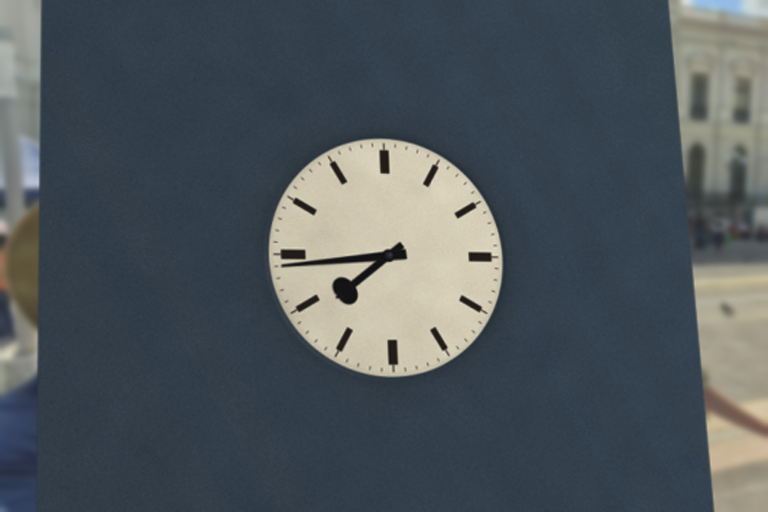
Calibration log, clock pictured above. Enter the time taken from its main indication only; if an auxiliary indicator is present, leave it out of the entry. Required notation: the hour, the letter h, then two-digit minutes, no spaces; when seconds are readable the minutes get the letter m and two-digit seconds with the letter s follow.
7h44
